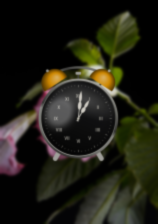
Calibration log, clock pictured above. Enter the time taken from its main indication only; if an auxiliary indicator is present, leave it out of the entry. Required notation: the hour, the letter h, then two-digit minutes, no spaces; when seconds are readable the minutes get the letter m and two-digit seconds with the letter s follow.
1h01
